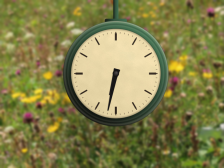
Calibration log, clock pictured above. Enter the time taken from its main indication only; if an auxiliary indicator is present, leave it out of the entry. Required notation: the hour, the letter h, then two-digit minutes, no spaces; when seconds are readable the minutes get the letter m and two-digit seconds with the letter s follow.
6h32
